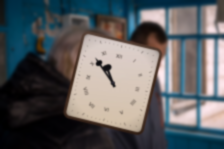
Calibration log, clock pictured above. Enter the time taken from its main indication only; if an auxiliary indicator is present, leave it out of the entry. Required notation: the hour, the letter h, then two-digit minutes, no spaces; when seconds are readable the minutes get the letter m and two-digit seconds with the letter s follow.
10h52
